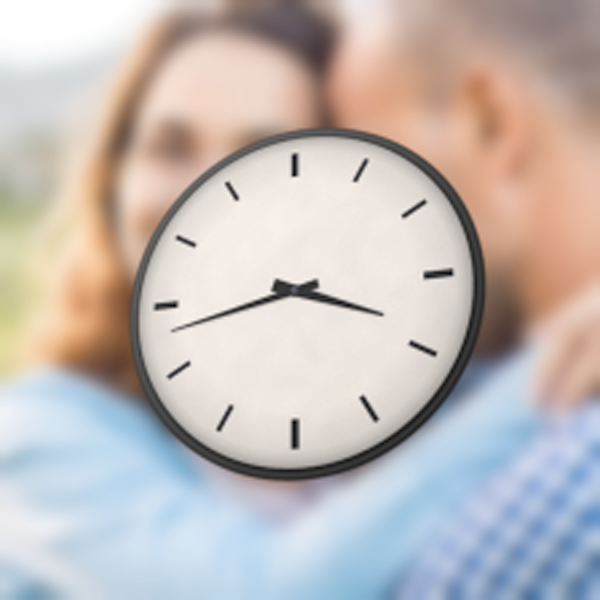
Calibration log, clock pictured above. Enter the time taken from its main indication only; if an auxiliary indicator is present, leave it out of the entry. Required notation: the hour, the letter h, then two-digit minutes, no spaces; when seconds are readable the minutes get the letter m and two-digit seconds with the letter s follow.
3h43
